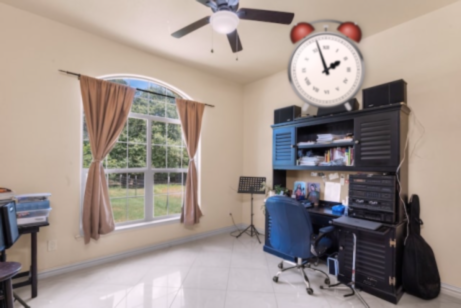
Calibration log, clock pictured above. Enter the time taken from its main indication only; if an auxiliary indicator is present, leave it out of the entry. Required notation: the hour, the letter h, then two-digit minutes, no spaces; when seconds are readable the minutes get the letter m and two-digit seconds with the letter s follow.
1h57
